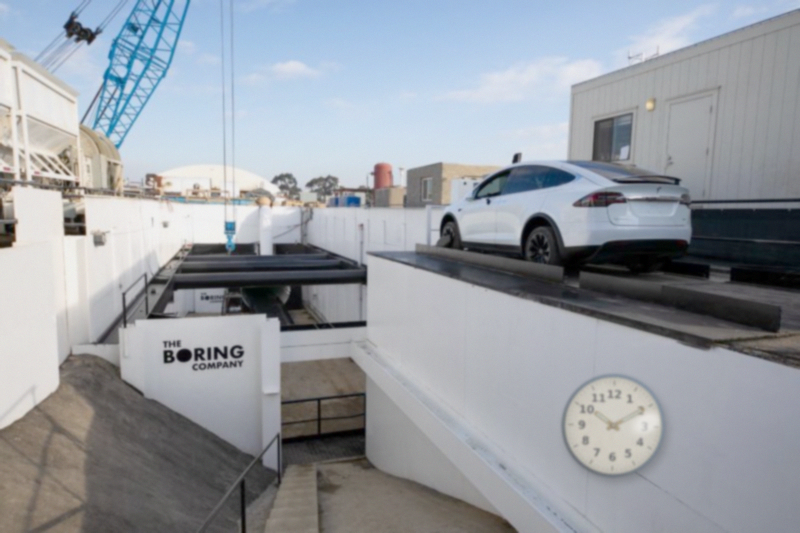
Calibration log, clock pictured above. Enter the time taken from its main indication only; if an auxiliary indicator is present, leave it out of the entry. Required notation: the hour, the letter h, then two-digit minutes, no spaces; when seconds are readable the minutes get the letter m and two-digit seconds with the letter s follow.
10h10
